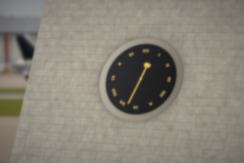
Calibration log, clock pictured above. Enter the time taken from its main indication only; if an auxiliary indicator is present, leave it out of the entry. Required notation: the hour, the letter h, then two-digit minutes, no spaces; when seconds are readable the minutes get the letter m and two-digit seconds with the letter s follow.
12h33
